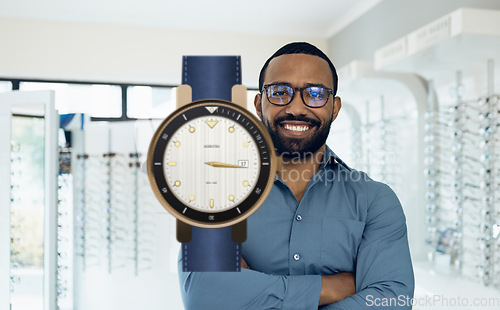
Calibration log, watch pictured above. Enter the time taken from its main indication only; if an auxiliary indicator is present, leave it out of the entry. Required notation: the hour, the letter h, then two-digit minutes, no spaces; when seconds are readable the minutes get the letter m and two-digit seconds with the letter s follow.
3h16
